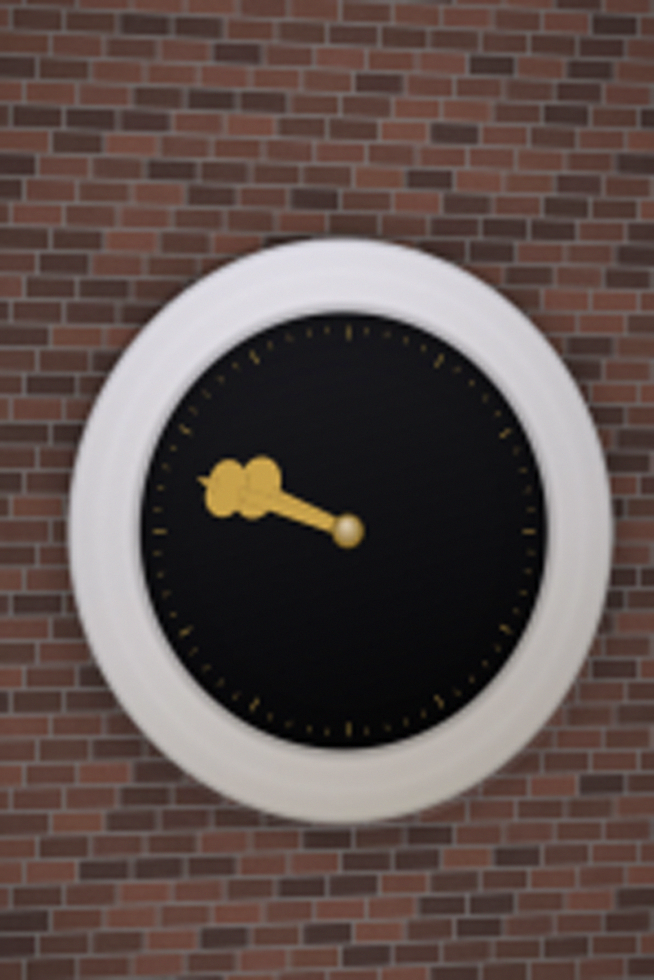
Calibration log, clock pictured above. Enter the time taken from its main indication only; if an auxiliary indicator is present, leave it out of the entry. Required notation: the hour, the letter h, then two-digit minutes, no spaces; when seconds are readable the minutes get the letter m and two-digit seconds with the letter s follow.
9h48
